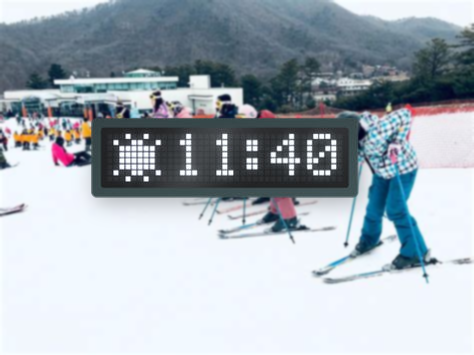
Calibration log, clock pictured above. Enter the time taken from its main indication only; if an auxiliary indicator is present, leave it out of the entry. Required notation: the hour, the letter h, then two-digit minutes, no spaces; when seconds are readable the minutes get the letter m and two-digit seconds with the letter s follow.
11h40
